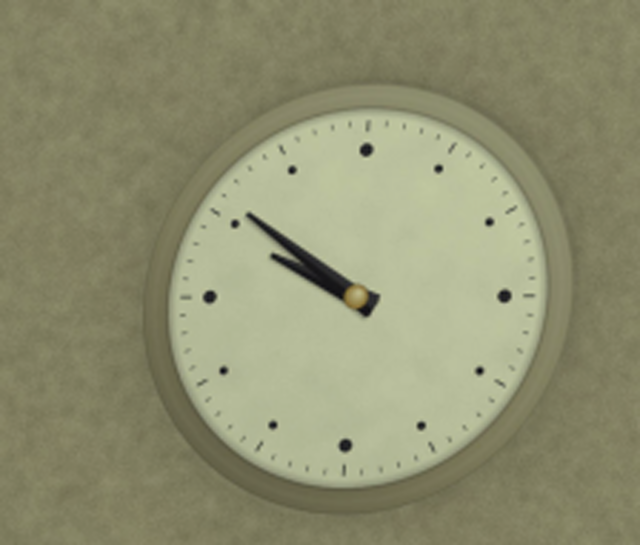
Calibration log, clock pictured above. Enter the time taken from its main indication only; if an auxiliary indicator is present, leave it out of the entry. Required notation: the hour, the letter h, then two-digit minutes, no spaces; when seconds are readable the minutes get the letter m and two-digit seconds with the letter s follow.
9h51
